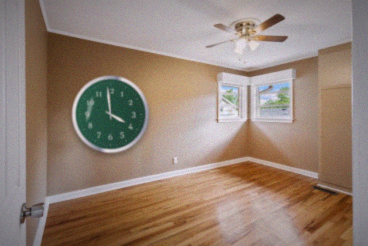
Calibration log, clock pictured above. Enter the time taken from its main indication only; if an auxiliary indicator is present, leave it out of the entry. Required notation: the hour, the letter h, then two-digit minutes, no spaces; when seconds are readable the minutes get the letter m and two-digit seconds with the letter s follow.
3h59
